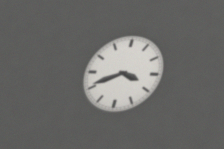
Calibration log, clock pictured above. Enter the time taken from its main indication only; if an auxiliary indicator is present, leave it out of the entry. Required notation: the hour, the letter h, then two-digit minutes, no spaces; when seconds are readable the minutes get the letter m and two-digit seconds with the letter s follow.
3h41
